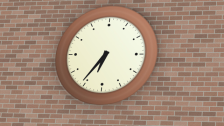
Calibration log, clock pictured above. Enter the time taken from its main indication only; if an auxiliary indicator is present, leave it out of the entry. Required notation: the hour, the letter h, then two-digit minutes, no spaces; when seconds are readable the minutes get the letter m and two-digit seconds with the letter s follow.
6h36
